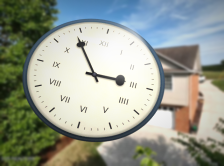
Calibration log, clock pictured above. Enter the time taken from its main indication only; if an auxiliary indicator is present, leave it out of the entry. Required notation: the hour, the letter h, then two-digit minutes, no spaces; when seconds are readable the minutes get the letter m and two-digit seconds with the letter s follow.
2h54
